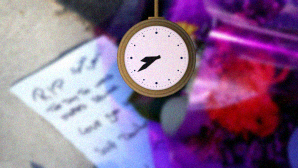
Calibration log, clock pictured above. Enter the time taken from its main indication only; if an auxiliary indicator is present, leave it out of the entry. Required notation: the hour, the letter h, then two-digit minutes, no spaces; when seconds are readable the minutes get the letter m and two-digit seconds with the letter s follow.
8h39
